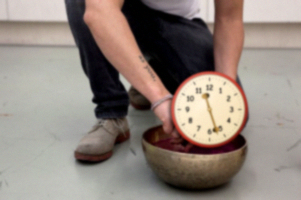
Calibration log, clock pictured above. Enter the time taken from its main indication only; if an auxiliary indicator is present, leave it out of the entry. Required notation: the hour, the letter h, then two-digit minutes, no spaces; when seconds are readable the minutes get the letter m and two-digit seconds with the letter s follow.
11h27
